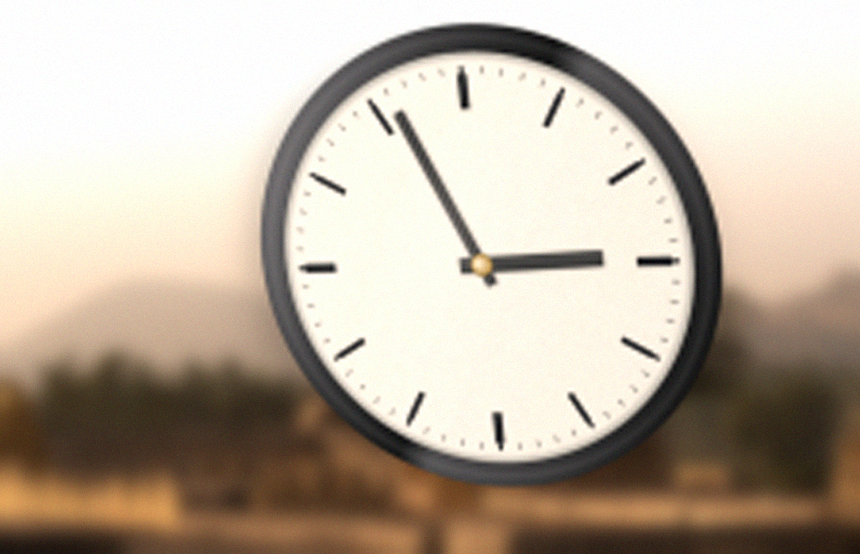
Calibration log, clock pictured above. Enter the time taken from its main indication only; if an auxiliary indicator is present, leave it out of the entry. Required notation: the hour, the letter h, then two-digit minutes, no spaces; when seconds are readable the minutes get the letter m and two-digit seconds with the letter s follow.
2h56
